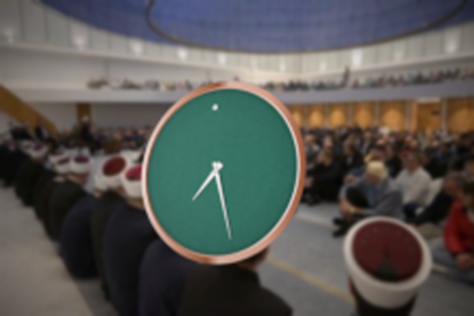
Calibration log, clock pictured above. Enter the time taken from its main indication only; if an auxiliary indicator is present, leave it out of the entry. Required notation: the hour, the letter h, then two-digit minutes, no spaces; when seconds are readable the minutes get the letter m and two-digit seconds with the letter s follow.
7h28
